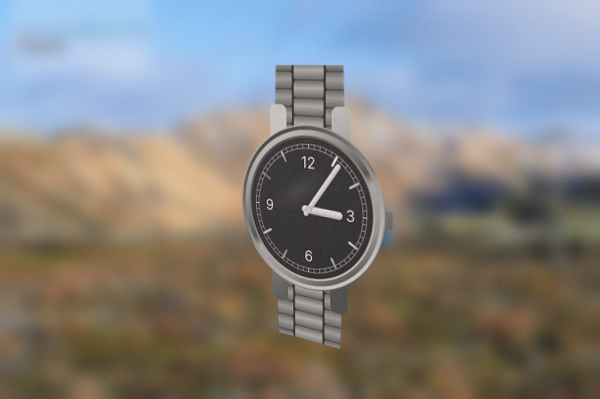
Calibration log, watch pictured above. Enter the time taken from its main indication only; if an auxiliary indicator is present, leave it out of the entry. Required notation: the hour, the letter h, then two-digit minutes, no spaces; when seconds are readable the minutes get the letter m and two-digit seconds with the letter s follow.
3h06
